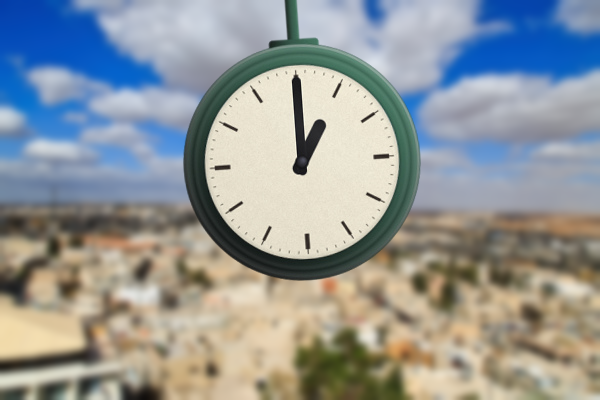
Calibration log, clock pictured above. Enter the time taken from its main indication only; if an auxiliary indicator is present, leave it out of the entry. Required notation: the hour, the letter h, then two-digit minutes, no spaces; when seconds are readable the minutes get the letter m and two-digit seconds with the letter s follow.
1h00
